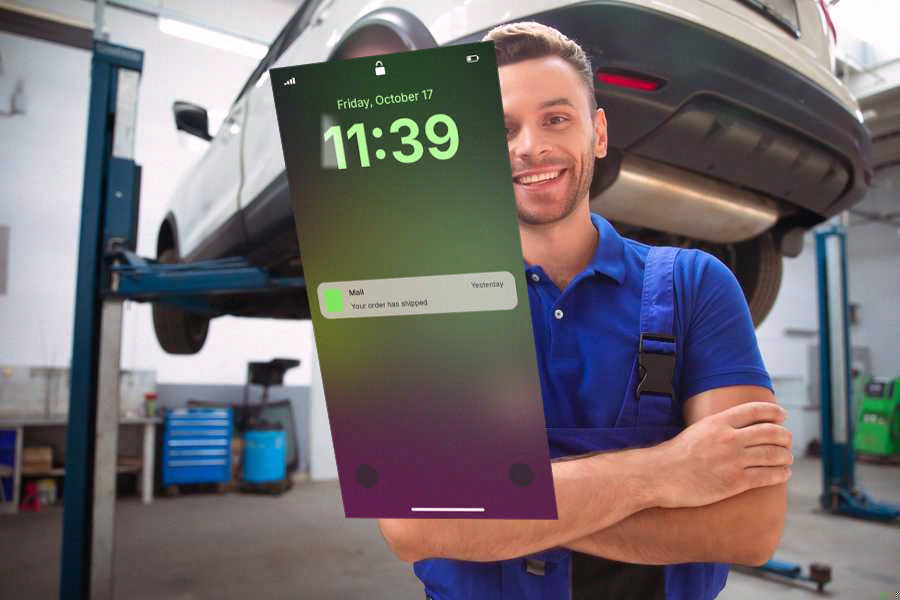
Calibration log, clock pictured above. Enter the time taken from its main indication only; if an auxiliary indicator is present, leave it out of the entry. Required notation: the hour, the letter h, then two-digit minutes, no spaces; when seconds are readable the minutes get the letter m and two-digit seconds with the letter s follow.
11h39
